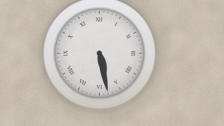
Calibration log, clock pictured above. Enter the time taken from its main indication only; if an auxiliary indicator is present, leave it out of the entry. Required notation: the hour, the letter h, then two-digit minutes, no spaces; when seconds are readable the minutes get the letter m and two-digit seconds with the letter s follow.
5h28
